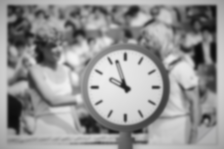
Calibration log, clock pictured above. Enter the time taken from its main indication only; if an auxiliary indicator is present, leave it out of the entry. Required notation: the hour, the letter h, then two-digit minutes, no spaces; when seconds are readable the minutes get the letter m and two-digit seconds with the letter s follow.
9h57
